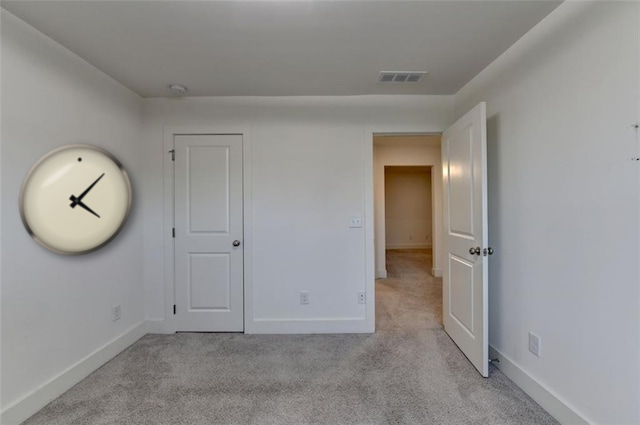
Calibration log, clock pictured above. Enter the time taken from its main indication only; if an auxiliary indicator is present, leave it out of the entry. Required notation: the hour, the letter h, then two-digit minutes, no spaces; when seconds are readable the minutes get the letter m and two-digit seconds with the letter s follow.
4h07
